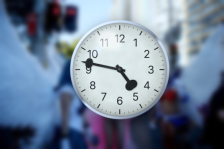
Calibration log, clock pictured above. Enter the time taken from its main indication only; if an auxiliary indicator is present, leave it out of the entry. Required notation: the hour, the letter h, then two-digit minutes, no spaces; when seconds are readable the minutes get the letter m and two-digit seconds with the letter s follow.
4h47
